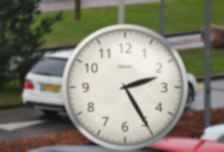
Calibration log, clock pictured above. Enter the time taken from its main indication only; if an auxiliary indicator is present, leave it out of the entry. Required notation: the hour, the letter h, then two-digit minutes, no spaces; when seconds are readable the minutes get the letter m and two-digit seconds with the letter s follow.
2h25
